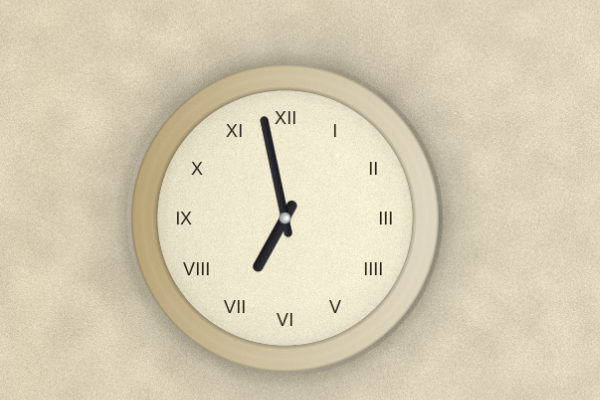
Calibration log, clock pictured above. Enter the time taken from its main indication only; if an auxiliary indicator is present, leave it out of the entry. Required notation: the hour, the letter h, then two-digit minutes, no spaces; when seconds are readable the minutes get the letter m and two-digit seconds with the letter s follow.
6h58
